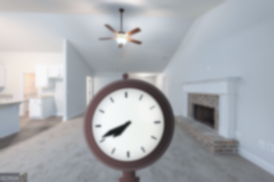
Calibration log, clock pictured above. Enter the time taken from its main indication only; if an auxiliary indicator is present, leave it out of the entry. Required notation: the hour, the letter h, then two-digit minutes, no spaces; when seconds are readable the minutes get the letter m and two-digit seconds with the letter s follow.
7h41
